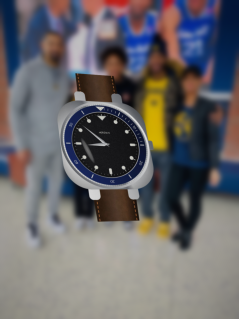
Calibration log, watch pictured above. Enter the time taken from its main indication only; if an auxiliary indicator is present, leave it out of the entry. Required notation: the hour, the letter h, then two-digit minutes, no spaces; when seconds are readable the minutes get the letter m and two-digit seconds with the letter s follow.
8h52
